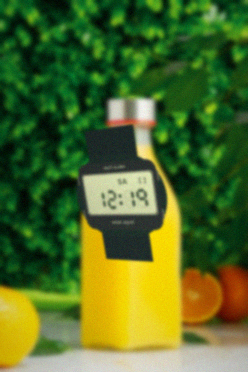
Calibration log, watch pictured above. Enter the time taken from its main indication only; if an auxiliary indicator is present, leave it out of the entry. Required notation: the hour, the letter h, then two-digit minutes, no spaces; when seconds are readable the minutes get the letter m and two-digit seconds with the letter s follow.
12h19
